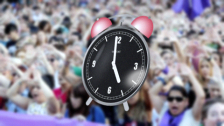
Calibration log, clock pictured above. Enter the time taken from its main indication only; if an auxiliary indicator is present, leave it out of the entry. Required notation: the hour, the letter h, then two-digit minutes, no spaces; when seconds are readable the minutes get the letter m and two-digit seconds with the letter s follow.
4h59
